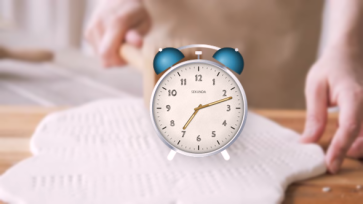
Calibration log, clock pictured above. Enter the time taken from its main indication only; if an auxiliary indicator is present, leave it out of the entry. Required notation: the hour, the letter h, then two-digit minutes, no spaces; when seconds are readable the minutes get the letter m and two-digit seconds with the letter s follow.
7h12
